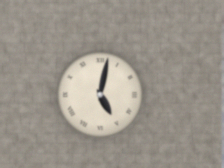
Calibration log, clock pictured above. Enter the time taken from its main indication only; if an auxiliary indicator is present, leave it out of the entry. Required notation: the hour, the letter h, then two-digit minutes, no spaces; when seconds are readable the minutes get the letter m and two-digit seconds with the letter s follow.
5h02
